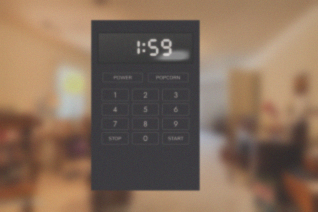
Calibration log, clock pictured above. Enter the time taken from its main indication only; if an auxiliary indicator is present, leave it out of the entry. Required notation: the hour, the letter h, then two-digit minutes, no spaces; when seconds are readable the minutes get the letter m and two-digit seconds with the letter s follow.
1h59
